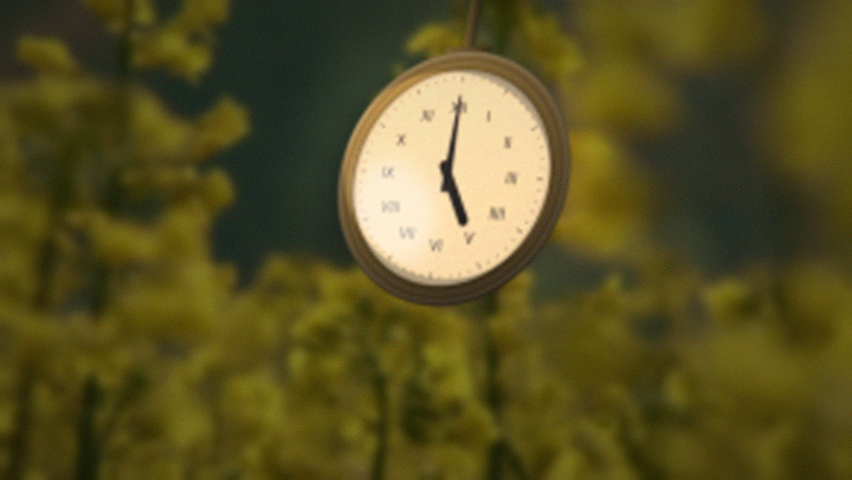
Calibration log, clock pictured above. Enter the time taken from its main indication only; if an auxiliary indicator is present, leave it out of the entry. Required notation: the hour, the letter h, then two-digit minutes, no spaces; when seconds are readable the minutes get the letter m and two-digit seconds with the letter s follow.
5h00
